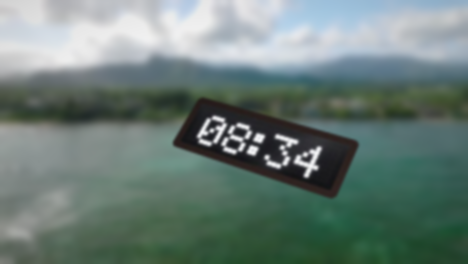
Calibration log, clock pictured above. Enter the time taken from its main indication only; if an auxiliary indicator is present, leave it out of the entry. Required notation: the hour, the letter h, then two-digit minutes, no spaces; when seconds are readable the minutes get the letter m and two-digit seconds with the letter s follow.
8h34
